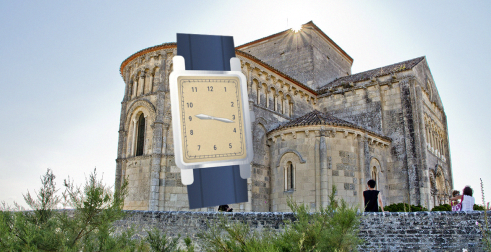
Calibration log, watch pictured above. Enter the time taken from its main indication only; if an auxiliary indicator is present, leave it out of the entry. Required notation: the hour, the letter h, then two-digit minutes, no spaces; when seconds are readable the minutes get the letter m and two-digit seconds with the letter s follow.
9h17
